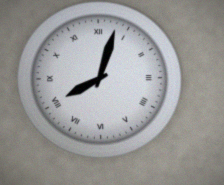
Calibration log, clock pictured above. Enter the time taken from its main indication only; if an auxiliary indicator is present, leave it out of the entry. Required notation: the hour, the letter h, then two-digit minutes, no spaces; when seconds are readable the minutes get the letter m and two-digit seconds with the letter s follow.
8h03
